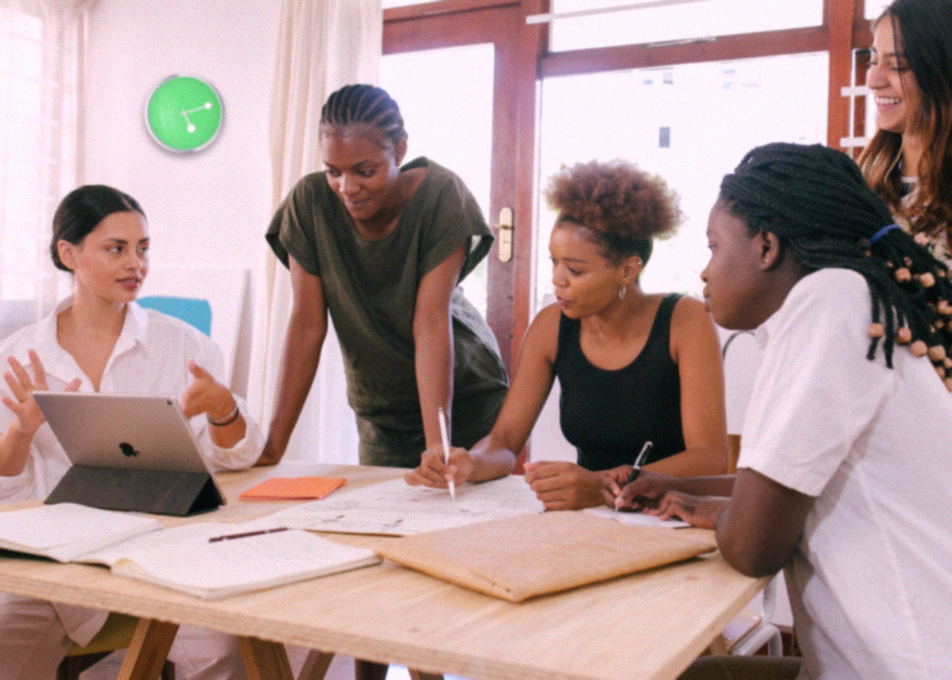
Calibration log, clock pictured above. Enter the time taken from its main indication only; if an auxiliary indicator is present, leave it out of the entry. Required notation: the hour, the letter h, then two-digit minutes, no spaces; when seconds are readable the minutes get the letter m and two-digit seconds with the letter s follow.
5h12
